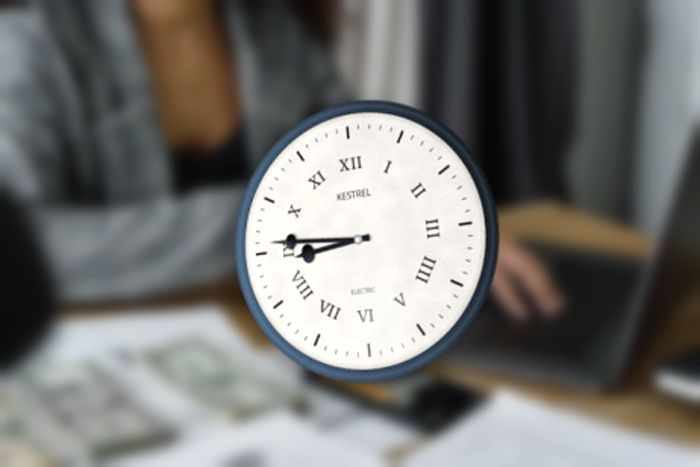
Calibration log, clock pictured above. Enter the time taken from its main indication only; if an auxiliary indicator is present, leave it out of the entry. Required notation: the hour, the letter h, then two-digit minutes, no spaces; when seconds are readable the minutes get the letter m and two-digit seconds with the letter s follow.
8h46
